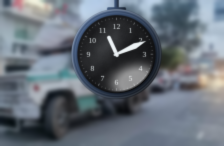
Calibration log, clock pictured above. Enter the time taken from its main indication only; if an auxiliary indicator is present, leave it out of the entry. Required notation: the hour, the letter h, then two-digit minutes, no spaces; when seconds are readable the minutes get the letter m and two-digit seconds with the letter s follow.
11h11
